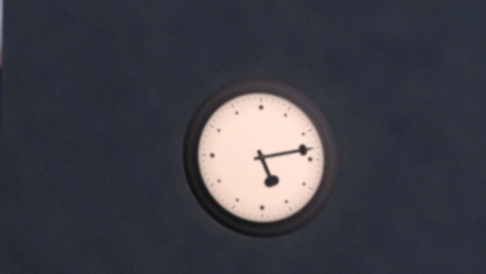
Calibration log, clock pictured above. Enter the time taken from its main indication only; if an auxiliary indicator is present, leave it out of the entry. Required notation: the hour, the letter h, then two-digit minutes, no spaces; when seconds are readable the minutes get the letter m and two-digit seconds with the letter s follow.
5h13
